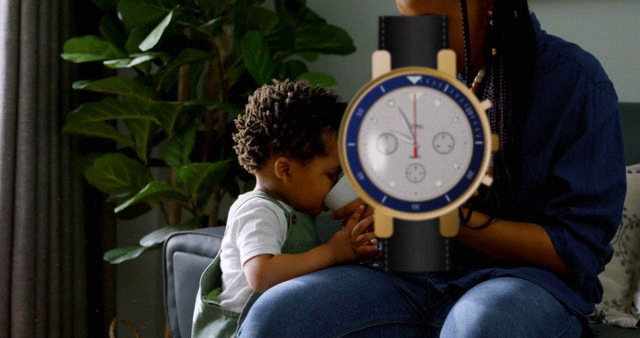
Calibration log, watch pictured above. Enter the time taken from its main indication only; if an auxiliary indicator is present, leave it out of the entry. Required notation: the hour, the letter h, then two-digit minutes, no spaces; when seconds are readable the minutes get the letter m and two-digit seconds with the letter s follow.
9h56
